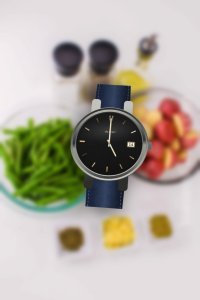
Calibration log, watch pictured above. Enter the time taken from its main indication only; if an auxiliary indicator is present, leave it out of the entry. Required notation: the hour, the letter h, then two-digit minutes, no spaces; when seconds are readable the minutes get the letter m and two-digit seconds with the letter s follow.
5h00
